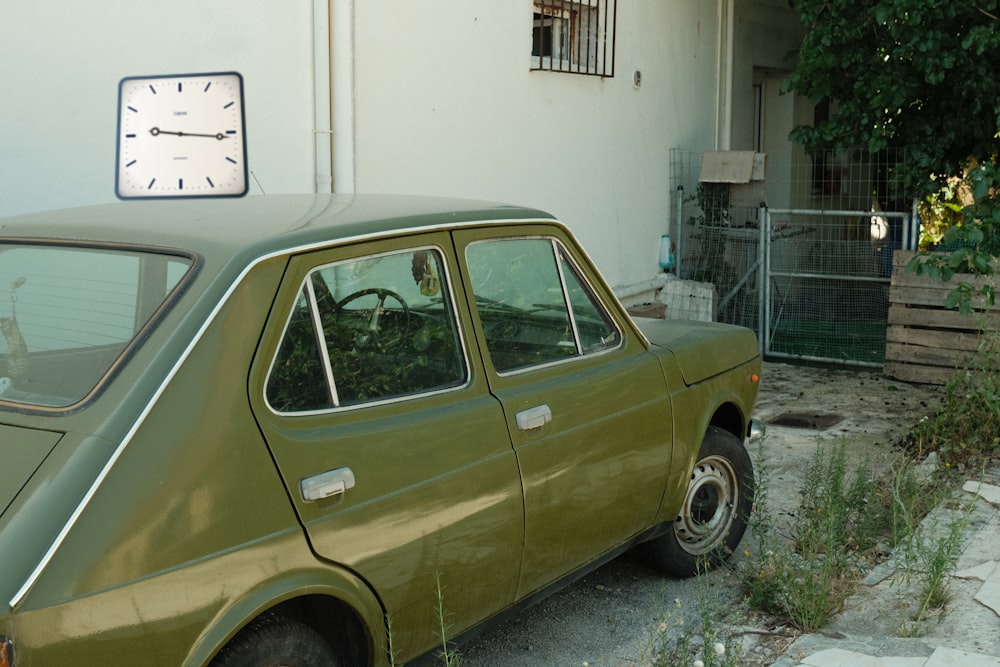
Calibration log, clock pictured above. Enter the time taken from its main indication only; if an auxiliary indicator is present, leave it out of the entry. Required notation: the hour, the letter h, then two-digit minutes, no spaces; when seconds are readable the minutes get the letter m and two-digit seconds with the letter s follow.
9h16
